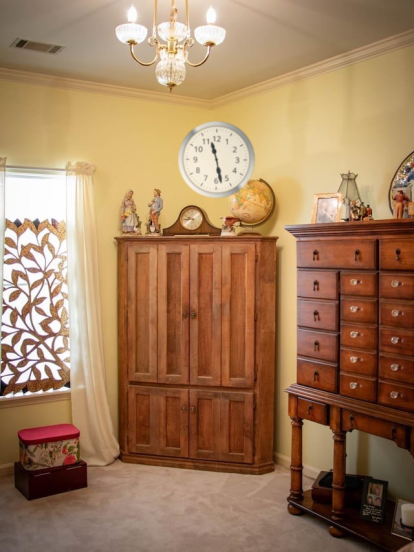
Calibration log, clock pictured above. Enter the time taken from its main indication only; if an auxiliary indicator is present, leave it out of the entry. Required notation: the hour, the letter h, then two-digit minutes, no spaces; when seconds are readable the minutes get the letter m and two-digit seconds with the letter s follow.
11h28
